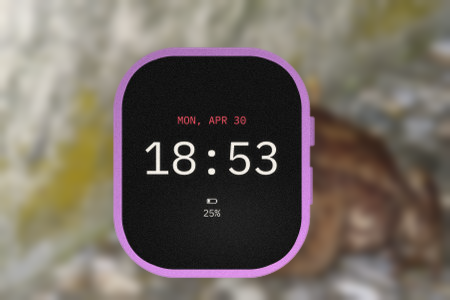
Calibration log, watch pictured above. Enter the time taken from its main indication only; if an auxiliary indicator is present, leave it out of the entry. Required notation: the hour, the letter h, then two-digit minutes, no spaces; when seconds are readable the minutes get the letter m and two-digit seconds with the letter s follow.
18h53
